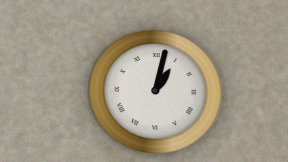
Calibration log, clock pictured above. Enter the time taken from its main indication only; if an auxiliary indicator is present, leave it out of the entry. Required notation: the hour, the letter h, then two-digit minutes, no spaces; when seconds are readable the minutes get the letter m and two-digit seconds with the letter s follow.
1h02
